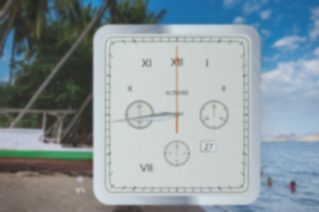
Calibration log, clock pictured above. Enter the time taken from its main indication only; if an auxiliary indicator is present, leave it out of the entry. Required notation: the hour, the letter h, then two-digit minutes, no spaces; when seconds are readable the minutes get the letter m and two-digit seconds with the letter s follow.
8h44
